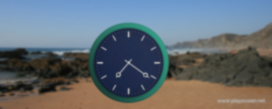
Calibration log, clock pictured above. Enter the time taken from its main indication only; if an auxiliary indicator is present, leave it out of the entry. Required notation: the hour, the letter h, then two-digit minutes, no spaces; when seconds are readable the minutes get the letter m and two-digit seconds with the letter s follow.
7h21
